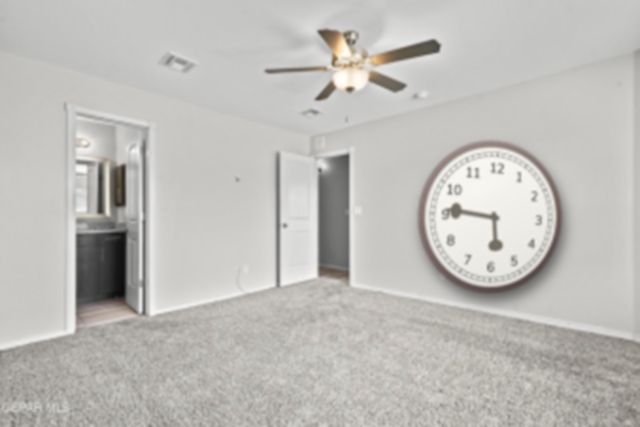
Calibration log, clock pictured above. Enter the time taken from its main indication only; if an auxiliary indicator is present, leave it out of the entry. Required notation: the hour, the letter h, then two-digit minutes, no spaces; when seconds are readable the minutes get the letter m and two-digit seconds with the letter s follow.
5h46
